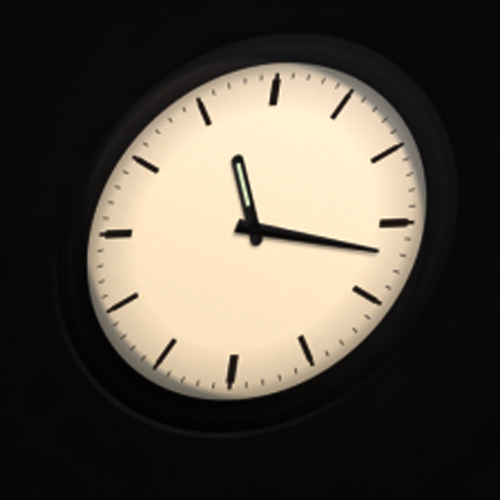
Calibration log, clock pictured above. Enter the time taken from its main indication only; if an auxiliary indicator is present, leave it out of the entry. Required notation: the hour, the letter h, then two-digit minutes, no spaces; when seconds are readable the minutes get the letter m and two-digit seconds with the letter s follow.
11h17
